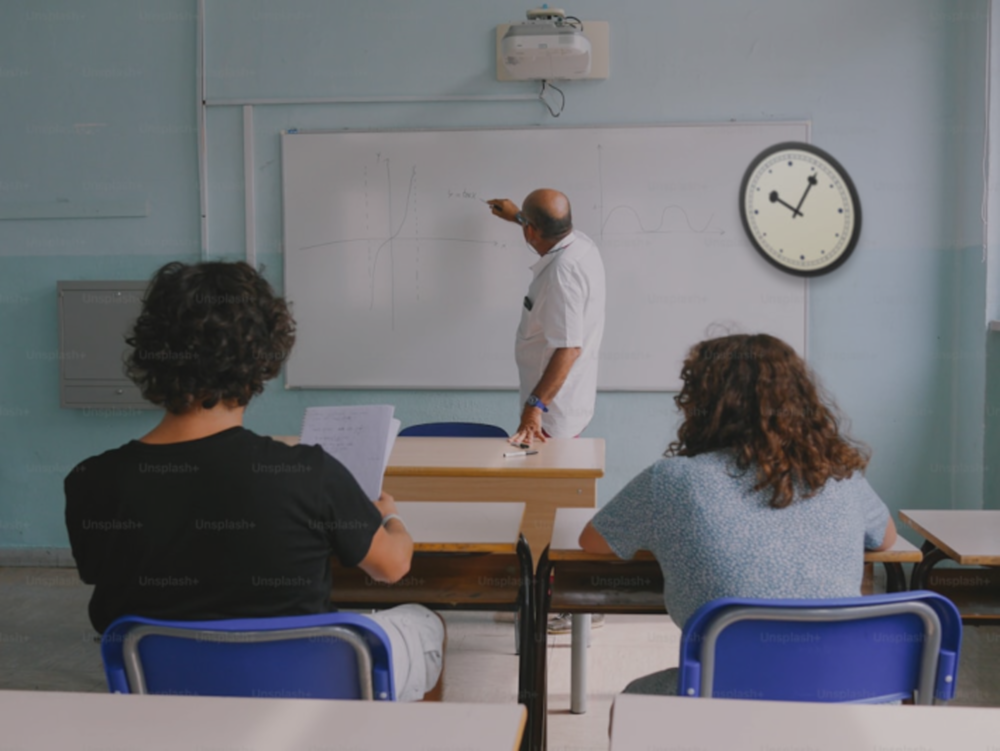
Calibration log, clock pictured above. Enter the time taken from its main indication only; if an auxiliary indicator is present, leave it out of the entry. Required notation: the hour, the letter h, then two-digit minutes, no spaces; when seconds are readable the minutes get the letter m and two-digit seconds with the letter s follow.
10h06
